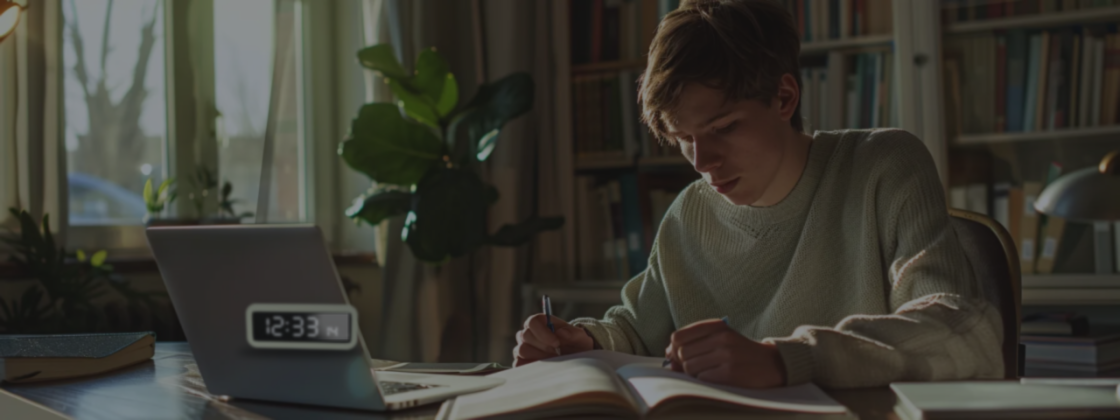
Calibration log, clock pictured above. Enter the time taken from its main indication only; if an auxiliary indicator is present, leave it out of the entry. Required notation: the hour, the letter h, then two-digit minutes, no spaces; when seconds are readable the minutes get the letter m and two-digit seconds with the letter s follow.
12h33
